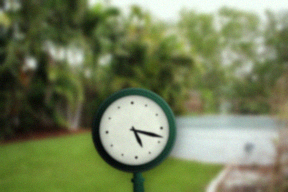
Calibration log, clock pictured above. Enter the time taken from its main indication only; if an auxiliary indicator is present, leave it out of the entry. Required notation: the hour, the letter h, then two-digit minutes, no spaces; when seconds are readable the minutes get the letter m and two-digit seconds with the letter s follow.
5h18
